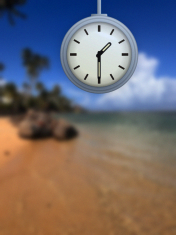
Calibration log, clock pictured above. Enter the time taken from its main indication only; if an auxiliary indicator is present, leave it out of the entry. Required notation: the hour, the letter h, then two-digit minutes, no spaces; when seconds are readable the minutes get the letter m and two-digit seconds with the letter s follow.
1h30
